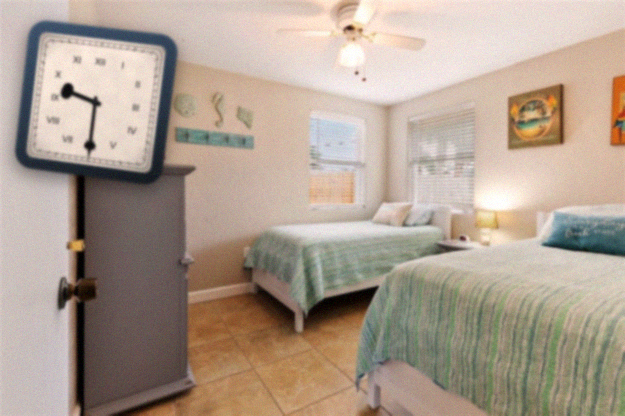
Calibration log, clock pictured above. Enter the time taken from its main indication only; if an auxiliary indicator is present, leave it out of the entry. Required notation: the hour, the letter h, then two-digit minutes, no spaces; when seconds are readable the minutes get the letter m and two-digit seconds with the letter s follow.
9h30
